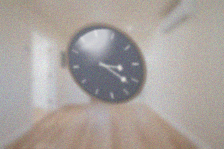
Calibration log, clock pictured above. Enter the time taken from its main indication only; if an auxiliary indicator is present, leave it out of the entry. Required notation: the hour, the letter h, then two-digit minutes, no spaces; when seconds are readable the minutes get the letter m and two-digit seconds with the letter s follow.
3h22
